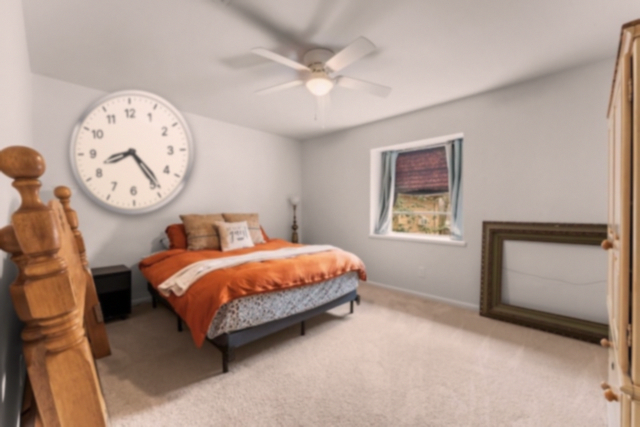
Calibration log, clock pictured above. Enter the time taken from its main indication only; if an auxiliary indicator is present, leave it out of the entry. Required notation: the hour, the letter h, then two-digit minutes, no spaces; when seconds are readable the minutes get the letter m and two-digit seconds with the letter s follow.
8h24
